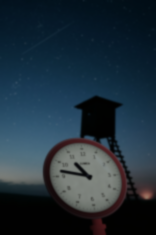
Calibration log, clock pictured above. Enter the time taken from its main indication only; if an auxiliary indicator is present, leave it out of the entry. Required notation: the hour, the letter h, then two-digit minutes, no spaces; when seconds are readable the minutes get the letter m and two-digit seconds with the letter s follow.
10h47
